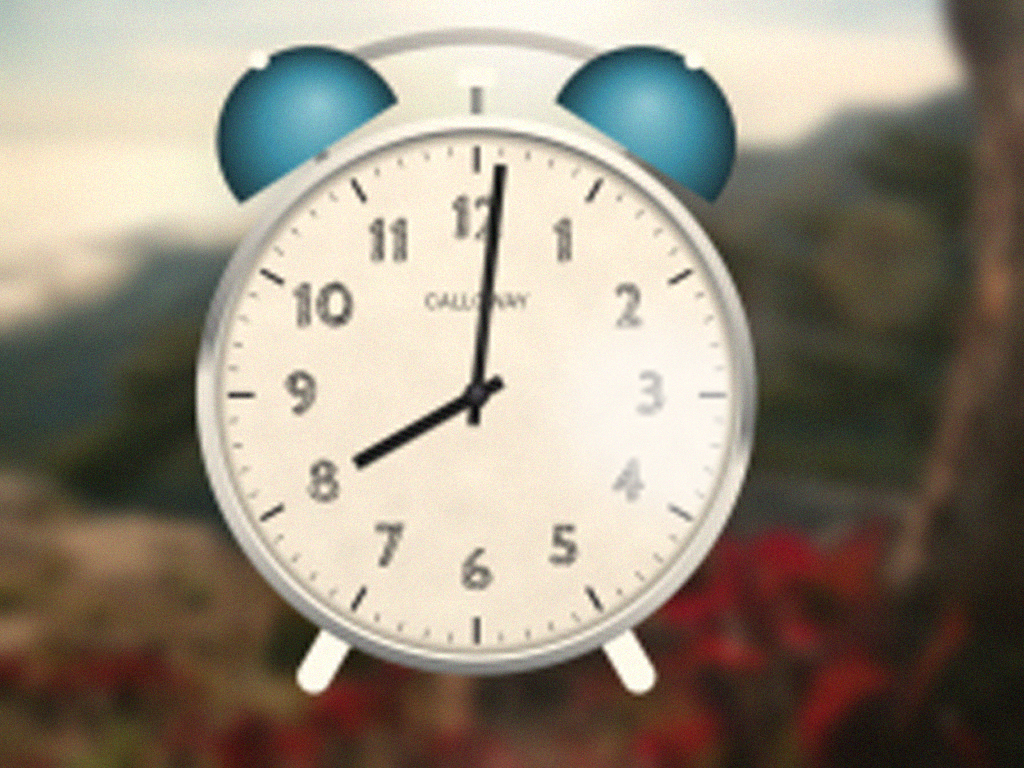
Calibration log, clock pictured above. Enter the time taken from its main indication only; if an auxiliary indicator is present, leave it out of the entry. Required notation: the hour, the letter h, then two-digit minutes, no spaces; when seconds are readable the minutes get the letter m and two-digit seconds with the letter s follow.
8h01
